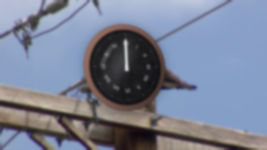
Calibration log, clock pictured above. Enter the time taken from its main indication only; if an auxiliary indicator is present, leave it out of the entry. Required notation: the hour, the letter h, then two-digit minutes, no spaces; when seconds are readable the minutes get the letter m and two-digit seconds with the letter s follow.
12h00
